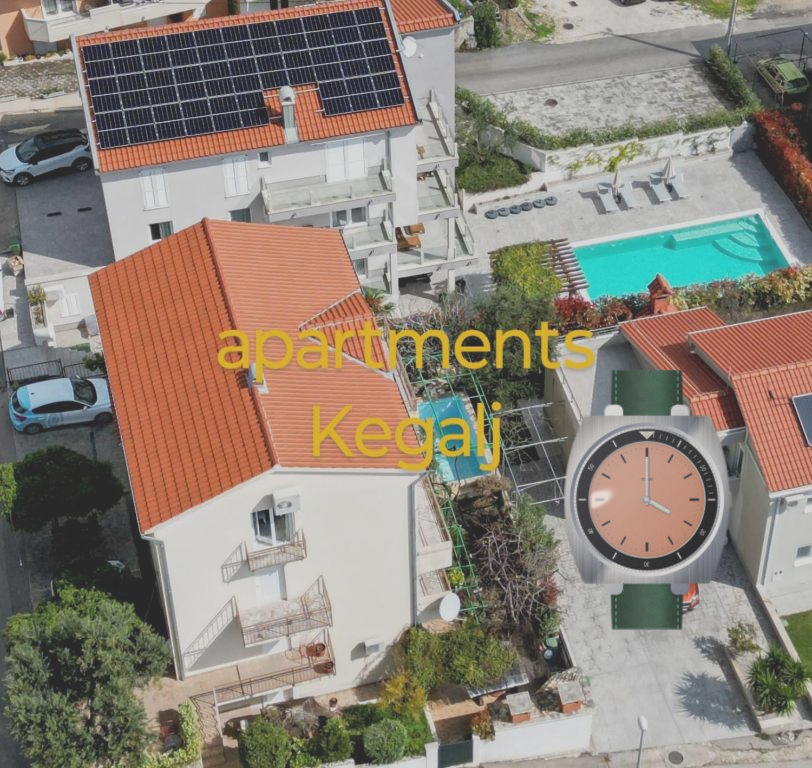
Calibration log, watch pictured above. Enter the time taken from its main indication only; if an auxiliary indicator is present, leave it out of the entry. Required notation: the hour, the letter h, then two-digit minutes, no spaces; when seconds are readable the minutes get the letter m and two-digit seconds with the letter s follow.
4h00
